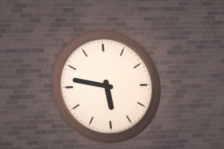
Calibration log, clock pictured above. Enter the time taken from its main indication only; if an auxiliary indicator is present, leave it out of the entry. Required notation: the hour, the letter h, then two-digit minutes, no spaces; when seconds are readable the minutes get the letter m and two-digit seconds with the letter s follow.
5h47
